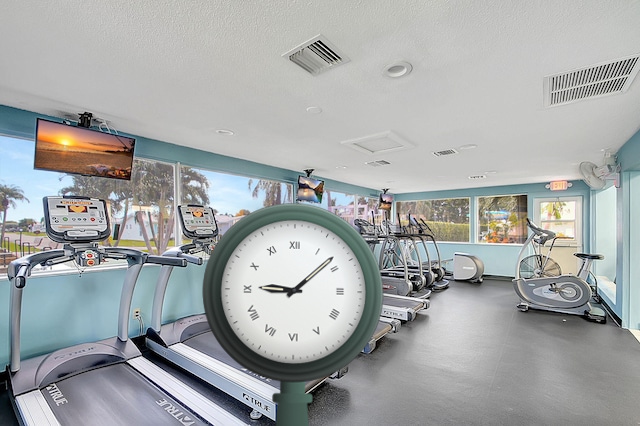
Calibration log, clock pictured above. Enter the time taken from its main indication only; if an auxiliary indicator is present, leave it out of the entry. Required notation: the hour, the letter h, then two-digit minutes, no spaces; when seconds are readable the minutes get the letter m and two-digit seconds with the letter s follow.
9h08
